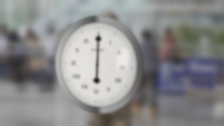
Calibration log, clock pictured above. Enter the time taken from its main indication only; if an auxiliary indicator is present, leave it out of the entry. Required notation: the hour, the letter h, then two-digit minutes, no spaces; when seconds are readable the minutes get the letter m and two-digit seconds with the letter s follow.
6h00
